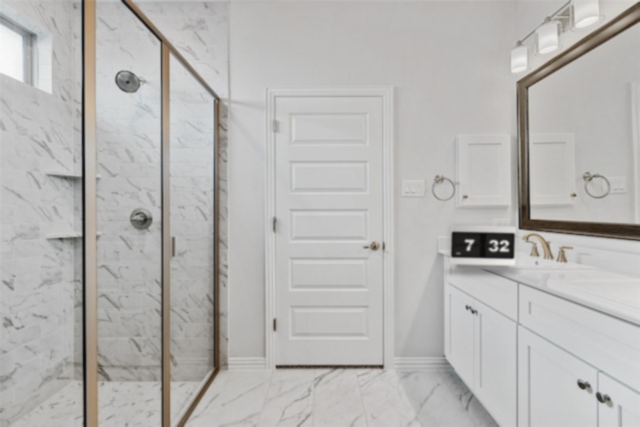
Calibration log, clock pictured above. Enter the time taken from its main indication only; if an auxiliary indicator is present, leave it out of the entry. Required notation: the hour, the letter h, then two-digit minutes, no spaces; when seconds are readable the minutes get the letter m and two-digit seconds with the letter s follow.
7h32
